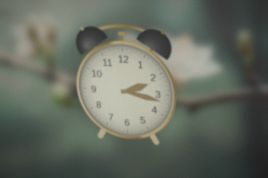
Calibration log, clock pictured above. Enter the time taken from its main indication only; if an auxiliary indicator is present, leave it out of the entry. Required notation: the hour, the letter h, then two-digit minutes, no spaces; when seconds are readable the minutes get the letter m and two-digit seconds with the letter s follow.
2h17
